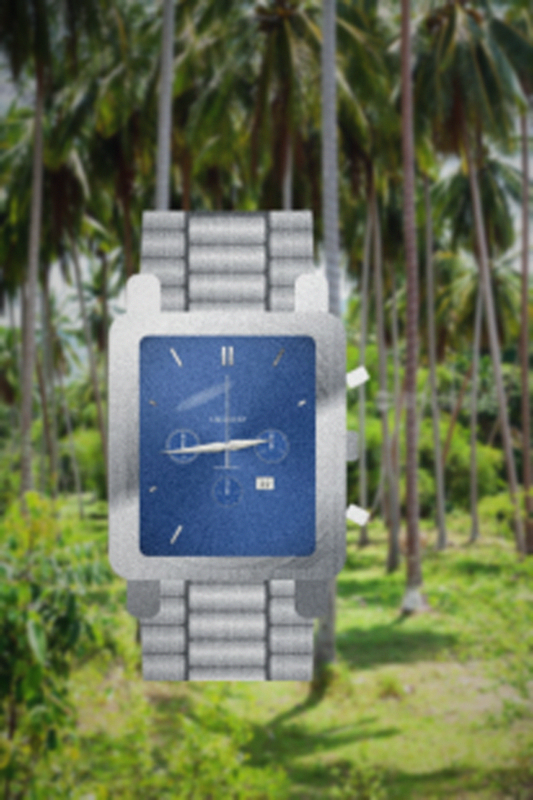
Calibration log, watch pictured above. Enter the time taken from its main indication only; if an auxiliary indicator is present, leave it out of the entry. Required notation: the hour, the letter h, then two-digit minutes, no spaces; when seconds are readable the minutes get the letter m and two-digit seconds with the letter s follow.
2h44
